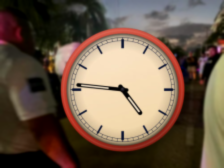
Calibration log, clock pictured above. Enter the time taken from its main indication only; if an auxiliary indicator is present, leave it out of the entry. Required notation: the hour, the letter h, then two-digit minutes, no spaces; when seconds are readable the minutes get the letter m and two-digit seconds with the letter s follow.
4h46
